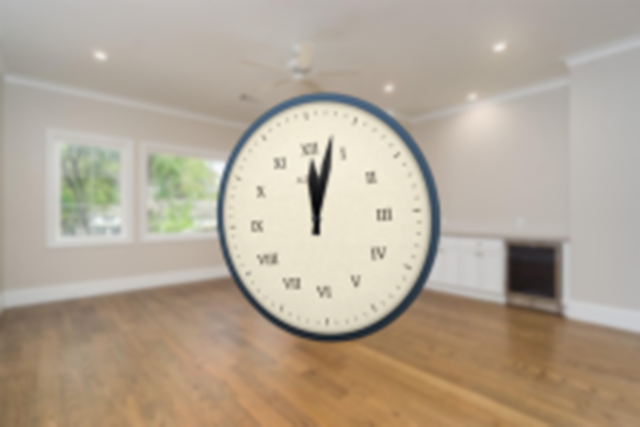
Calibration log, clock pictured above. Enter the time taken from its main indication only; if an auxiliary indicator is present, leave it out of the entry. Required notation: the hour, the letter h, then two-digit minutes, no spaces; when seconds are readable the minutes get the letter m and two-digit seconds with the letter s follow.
12h03
